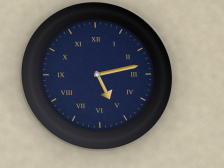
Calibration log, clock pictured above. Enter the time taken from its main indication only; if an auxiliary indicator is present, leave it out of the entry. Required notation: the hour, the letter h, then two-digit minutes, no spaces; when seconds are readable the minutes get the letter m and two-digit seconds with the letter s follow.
5h13
